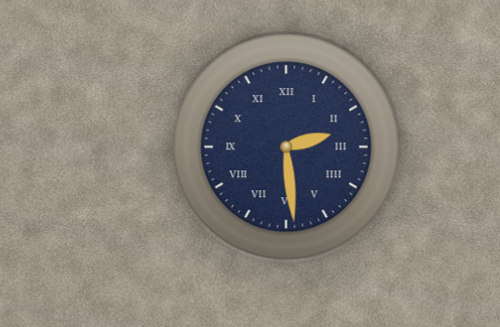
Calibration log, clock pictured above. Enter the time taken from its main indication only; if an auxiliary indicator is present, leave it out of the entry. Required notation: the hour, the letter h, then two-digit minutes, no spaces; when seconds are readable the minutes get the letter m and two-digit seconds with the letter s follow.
2h29
